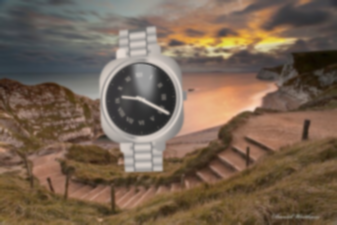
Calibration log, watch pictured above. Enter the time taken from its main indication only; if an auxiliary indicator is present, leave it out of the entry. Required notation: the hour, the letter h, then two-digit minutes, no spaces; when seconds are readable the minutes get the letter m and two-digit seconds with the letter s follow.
9h20
